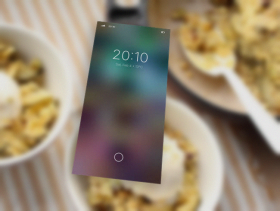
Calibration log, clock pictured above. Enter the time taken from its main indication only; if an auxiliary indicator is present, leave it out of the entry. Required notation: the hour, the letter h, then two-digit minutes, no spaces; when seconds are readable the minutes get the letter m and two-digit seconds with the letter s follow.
20h10
